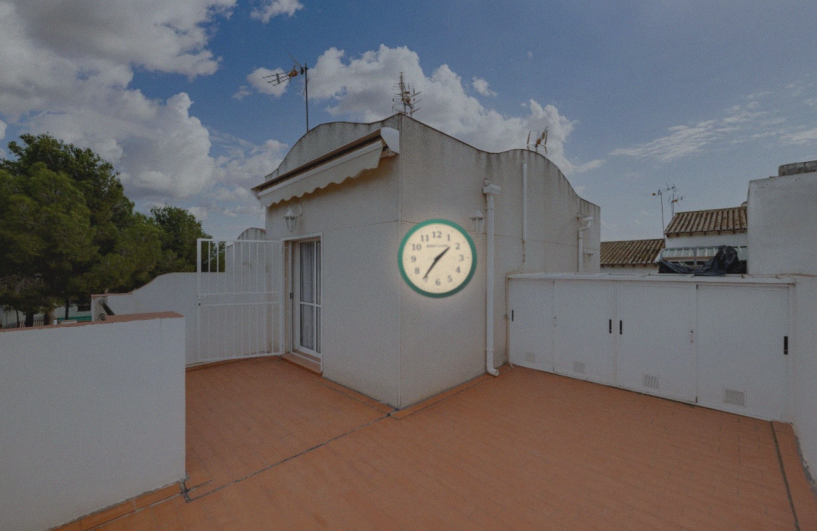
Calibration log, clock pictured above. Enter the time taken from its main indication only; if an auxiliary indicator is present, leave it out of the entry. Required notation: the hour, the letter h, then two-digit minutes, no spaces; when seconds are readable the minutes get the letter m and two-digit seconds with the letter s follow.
1h36
